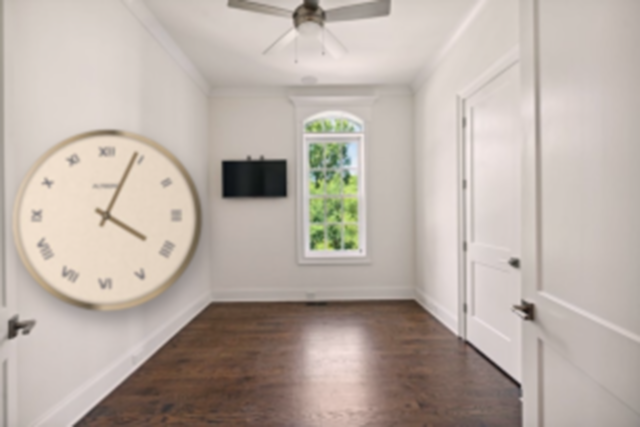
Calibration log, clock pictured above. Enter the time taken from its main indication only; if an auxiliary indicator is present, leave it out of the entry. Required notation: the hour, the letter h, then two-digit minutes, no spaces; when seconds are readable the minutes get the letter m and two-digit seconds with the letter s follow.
4h04
